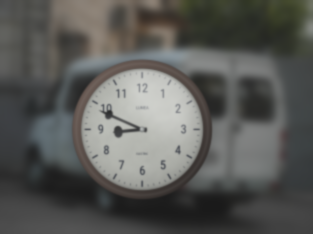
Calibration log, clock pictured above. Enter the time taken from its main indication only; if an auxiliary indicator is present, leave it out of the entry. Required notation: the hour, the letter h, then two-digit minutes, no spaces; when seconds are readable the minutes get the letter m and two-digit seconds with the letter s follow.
8h49
